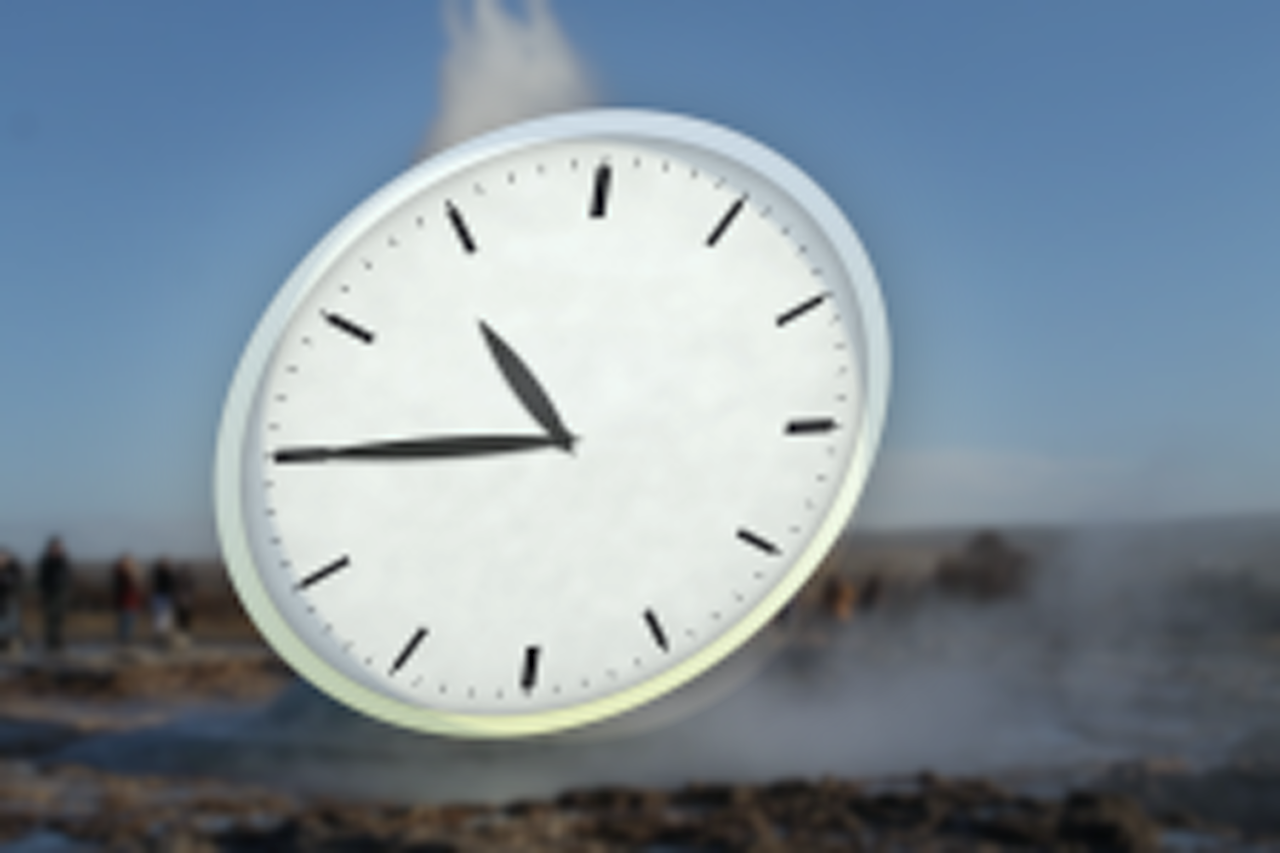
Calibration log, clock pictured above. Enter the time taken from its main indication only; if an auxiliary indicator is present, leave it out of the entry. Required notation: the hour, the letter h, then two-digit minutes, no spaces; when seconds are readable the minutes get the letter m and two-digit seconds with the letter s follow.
10h45
